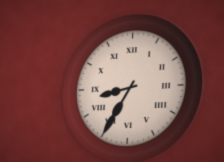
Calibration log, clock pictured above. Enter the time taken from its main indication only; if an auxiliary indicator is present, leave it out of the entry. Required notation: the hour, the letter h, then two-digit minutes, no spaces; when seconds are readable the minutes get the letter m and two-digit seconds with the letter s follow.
8h35
